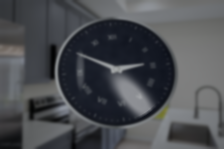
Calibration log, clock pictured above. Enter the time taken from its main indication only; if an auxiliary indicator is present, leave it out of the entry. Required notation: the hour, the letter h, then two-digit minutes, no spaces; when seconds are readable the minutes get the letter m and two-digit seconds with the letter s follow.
2h50
